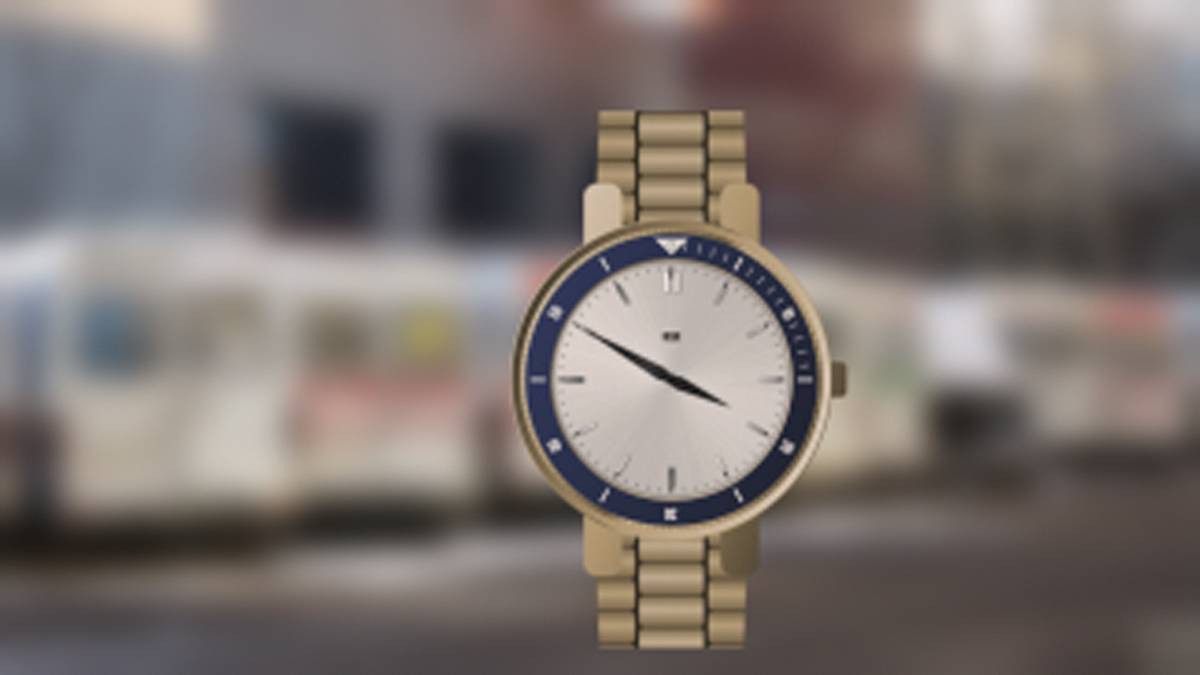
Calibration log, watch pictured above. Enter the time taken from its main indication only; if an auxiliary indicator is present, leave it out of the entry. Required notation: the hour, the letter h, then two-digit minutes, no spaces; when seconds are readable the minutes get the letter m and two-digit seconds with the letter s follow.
3h50
